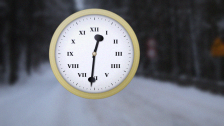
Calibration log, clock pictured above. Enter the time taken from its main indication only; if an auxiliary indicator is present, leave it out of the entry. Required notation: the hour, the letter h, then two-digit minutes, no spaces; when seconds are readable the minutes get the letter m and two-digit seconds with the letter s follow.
12h31
